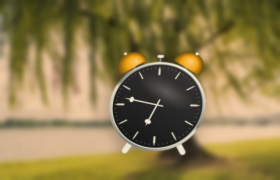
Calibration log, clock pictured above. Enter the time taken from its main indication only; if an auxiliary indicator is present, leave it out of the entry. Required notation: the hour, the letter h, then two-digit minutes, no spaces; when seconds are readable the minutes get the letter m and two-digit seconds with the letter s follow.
6h47
